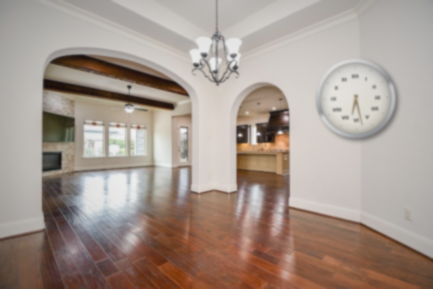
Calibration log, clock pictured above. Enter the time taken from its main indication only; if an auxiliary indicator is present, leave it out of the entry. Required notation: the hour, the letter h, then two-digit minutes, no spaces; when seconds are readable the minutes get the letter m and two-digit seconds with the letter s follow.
6h28
